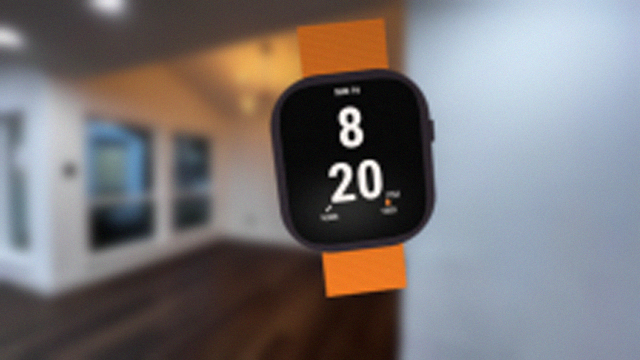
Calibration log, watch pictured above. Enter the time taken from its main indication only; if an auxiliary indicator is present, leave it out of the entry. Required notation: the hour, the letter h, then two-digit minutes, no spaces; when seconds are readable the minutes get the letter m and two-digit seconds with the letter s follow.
8h20
